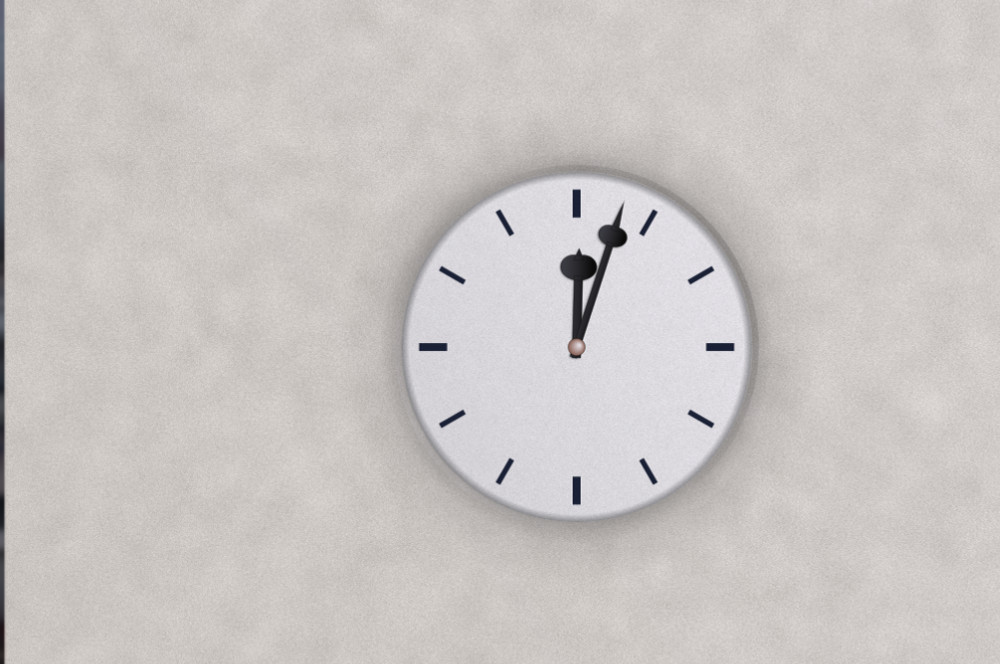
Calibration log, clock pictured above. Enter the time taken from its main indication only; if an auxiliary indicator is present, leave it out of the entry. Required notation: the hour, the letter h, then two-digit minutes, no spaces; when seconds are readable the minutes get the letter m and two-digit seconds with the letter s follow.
12h03
